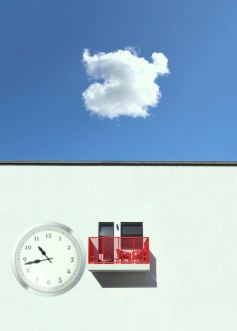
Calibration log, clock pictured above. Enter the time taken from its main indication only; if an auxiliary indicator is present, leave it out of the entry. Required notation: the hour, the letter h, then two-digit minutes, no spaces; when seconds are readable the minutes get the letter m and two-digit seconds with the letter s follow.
10h43
